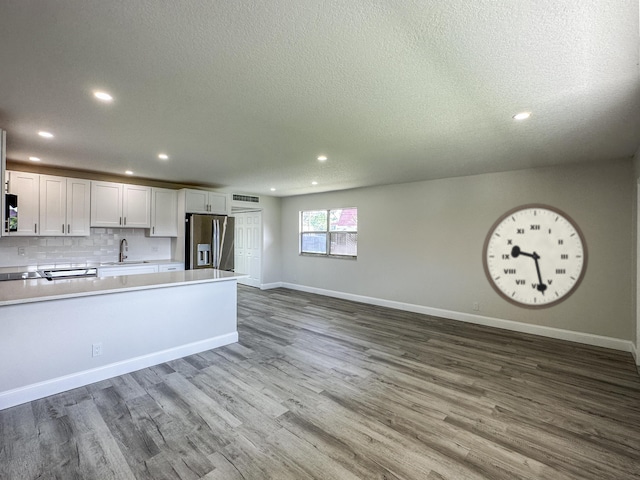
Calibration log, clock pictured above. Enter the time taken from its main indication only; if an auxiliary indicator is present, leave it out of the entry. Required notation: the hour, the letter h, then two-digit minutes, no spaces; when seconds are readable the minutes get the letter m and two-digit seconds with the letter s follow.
9h28
